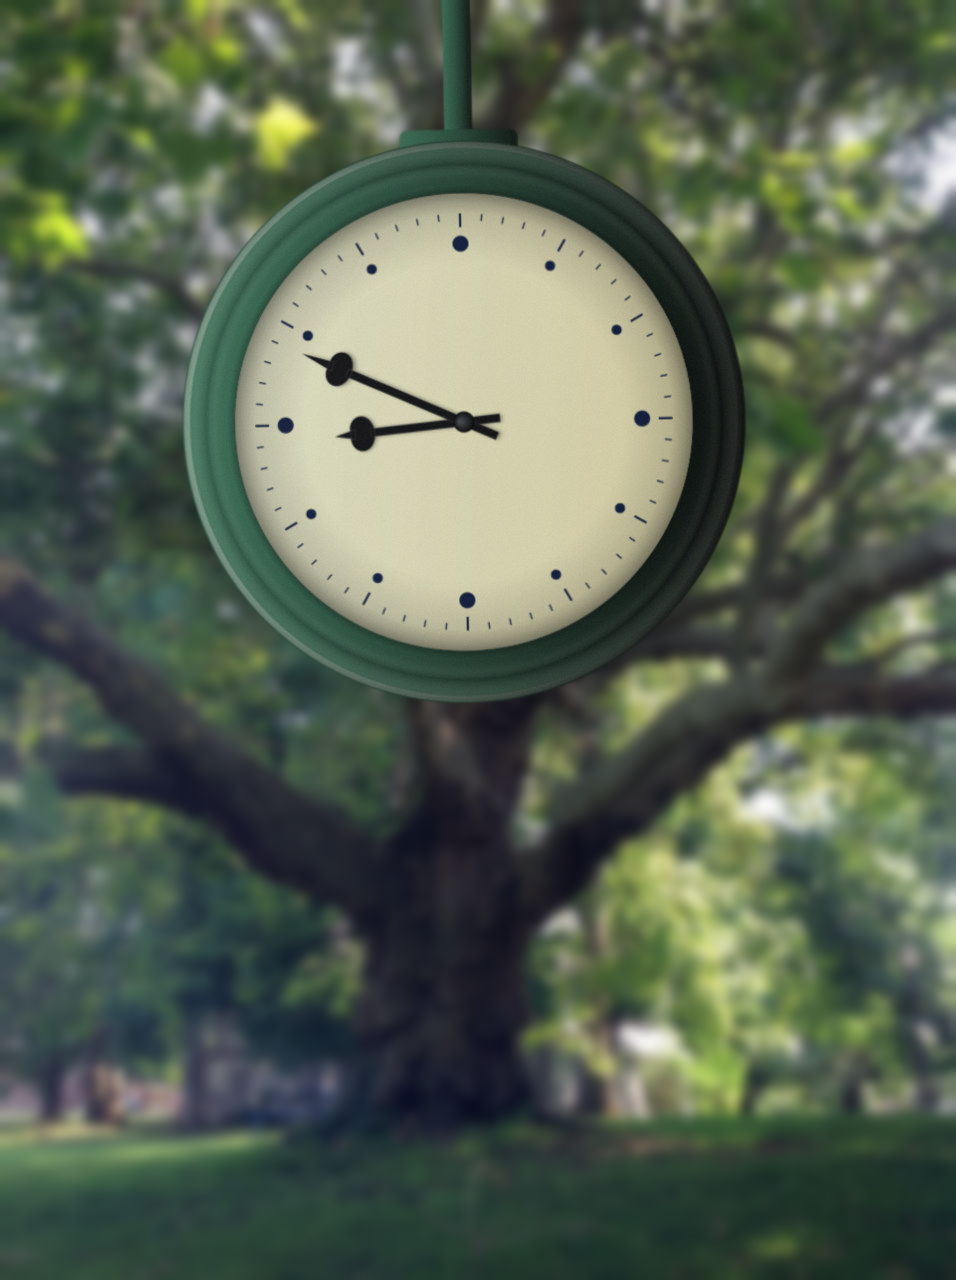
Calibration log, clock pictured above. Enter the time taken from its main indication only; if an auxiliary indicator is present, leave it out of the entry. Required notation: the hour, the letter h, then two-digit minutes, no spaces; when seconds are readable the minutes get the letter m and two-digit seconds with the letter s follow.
8h49
